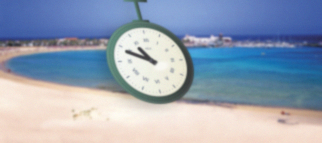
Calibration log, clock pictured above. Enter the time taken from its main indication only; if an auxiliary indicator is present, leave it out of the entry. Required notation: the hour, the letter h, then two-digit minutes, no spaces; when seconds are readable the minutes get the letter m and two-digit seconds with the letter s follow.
10h49
